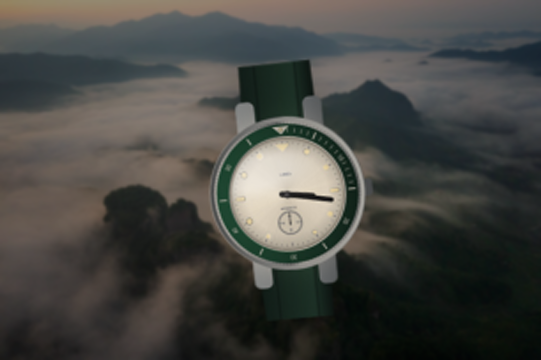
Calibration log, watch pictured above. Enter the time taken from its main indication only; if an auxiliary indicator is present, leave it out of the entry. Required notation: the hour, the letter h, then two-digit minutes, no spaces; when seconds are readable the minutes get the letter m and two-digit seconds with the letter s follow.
3h17
